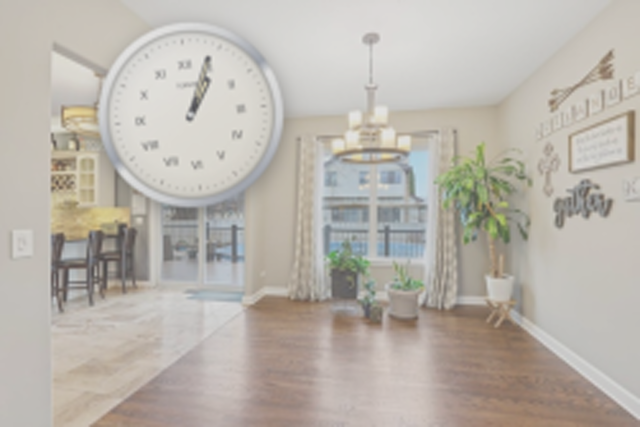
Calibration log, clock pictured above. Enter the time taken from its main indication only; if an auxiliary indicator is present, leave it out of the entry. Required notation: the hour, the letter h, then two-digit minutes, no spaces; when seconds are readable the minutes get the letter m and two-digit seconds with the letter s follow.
1h04
